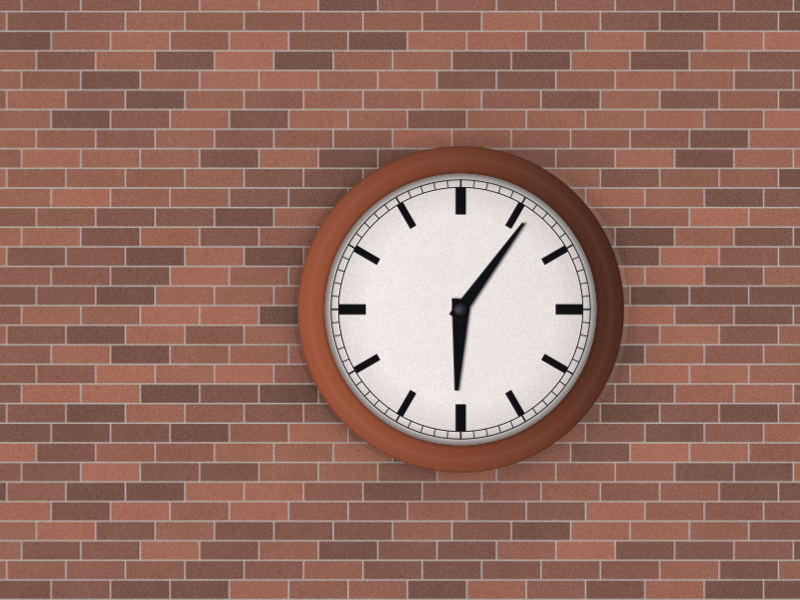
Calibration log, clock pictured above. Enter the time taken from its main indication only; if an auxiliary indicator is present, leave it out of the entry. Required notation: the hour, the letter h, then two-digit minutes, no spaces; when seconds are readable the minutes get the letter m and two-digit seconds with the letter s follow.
6h06
